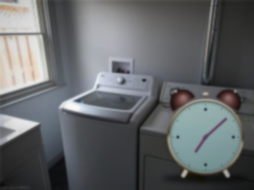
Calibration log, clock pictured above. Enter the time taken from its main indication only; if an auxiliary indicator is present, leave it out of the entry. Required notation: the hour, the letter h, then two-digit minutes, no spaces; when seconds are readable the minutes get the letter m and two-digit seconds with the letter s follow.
7h08
